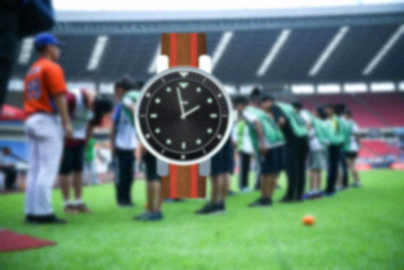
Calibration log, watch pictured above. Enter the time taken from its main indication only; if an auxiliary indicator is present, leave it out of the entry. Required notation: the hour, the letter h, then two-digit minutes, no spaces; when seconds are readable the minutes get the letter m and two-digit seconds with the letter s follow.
1h58
